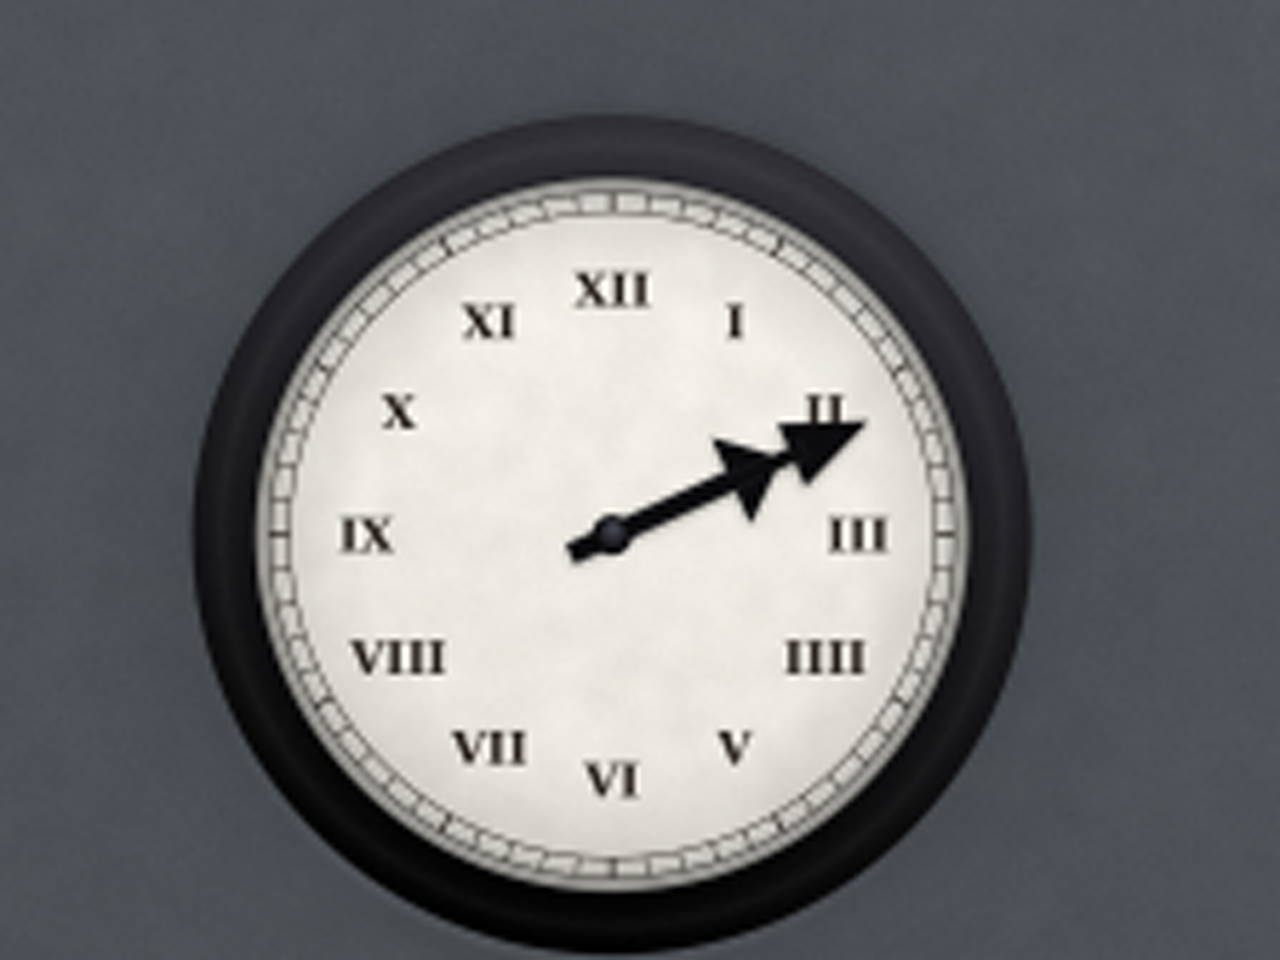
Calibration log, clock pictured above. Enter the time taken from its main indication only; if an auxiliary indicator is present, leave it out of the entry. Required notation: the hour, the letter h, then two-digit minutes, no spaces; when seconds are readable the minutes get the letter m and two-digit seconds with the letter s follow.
2h11
